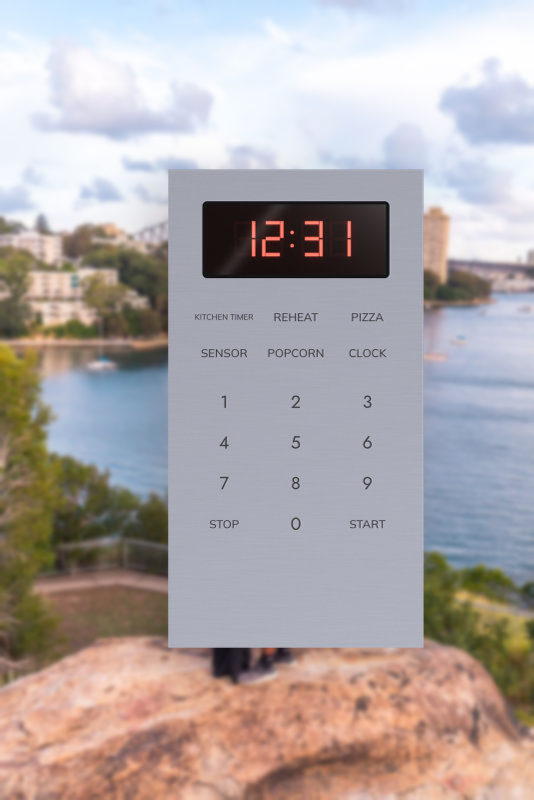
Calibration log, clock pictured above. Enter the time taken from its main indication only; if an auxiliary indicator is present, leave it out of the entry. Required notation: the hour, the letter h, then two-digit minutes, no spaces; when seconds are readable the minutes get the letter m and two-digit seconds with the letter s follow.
12h31
